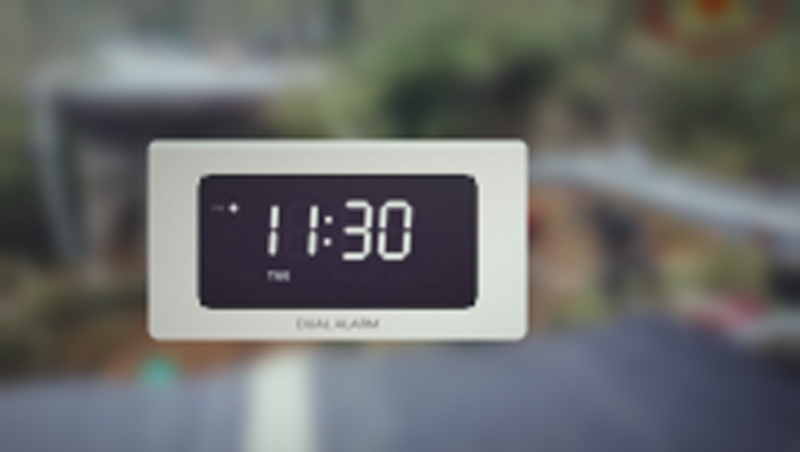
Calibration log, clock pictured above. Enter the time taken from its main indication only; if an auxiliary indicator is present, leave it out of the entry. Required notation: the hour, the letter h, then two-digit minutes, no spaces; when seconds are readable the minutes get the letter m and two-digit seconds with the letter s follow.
11h30
